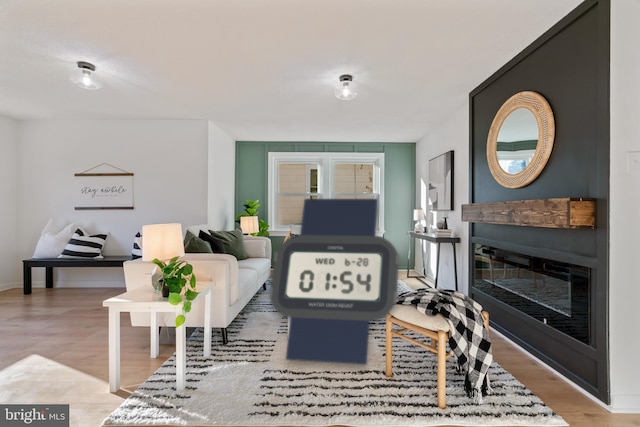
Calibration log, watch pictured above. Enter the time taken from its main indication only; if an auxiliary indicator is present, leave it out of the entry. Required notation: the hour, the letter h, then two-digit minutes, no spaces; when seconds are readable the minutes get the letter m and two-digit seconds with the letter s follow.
1h54
